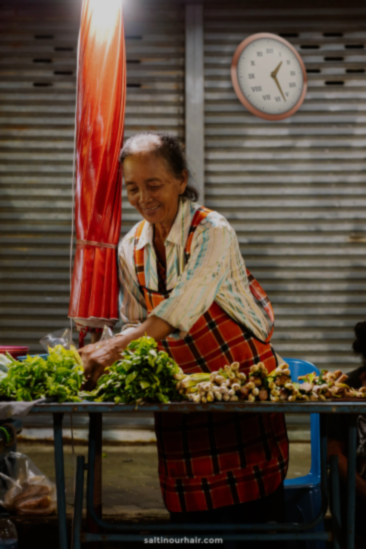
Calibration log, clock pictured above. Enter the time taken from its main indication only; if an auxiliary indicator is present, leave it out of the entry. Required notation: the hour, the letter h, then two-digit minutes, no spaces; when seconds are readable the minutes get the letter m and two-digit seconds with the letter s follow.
1h27
